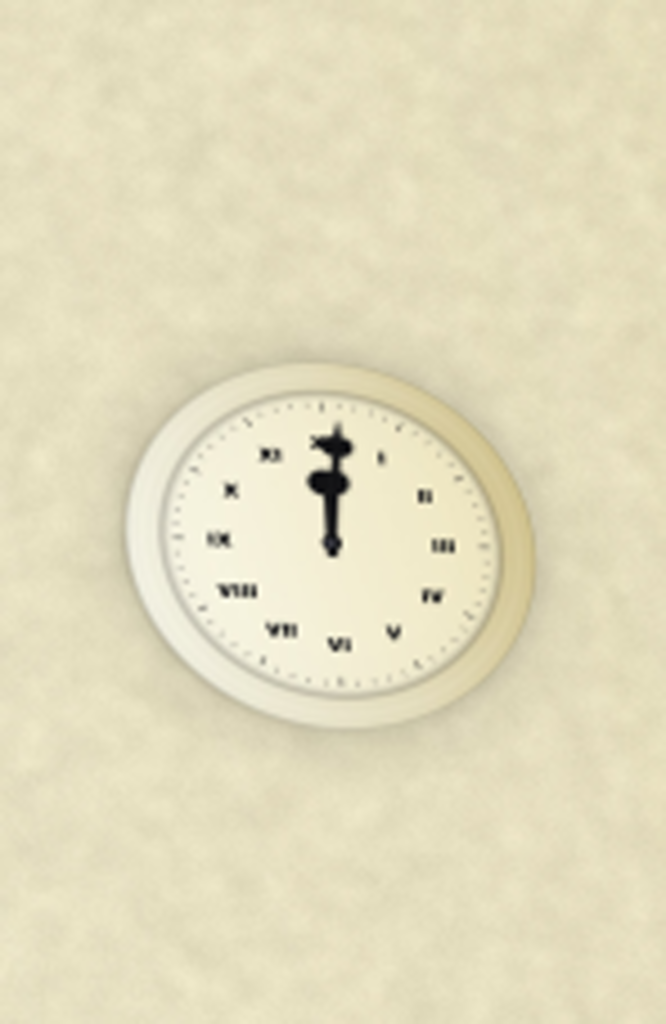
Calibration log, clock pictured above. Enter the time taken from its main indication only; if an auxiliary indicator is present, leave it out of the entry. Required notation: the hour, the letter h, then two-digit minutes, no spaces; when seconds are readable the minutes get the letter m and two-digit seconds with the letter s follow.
12h01
